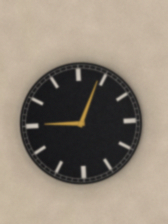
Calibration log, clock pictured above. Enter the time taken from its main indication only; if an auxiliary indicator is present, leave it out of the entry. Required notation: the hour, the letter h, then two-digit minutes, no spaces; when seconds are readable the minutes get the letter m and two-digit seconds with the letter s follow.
9h04
